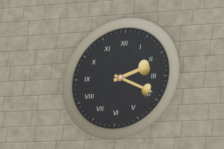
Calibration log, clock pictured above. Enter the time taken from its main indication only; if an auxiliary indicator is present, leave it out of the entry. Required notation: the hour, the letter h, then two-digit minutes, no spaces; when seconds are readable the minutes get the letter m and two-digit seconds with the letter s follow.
2h19
